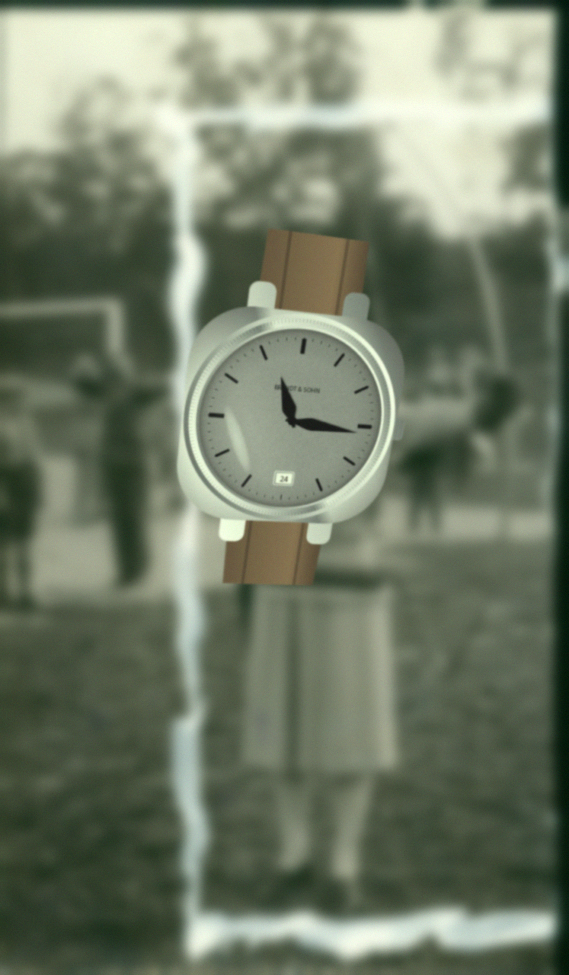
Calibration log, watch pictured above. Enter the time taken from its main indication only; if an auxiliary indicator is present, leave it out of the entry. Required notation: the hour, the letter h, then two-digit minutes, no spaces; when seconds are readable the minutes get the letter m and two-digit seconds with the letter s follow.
11h16
